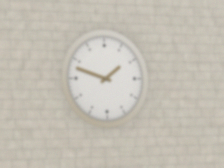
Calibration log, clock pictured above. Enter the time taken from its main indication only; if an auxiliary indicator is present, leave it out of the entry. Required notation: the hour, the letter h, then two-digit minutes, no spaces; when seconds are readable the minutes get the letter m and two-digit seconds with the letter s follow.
1h48
